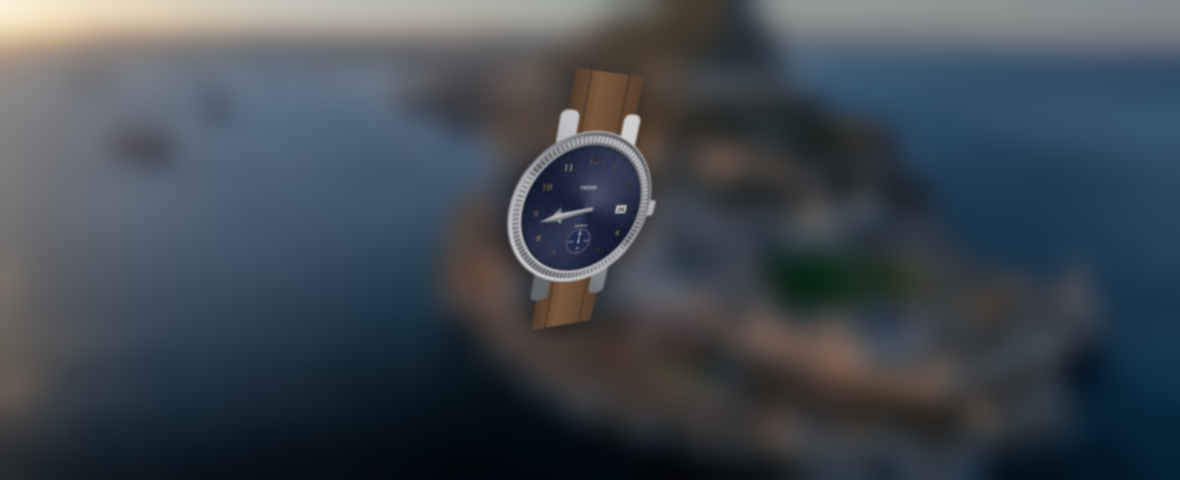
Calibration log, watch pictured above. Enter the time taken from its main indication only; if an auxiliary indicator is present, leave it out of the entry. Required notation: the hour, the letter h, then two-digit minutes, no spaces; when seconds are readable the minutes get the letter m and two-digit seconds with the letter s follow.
8h43
